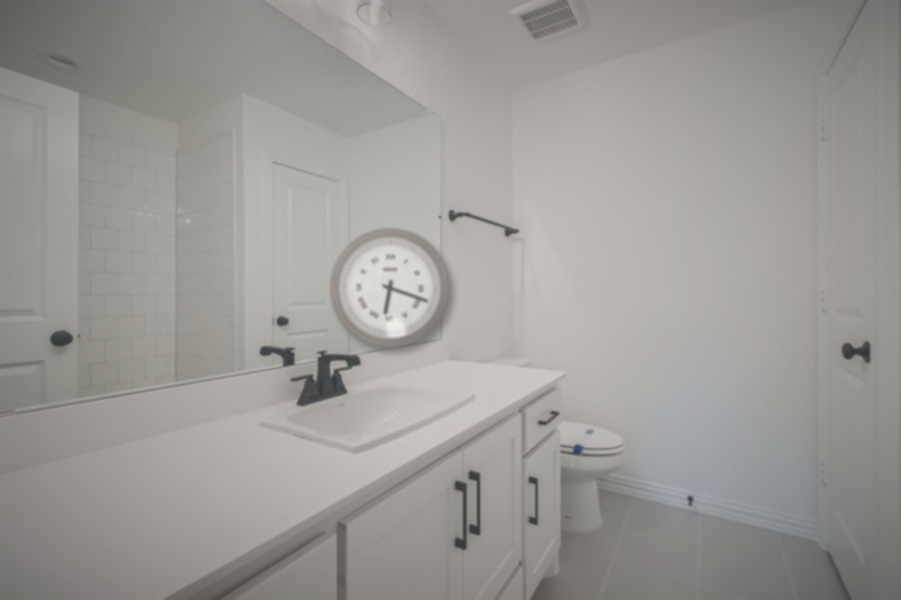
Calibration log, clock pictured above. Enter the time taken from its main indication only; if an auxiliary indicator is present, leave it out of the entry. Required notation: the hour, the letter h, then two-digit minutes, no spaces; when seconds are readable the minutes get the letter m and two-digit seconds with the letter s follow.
6h18
